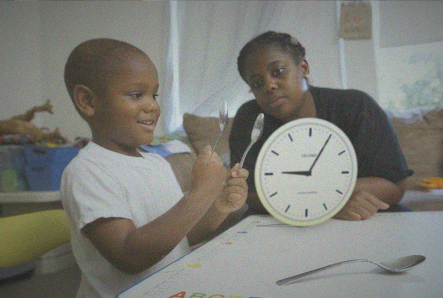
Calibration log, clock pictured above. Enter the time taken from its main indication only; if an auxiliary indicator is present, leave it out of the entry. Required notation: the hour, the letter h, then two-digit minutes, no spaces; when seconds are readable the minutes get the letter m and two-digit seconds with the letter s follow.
9h05
